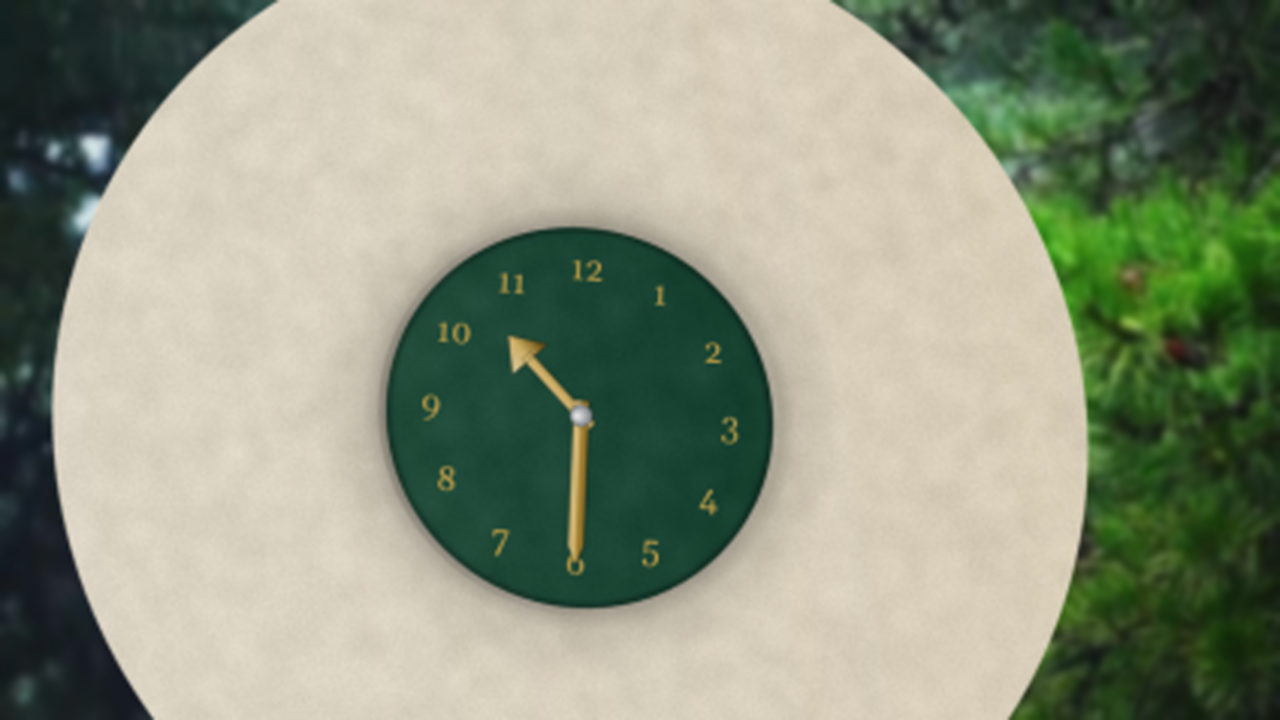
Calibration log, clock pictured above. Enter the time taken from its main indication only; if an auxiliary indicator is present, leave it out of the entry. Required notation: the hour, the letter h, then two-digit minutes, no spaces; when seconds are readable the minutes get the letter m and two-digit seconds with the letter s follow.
10h30
